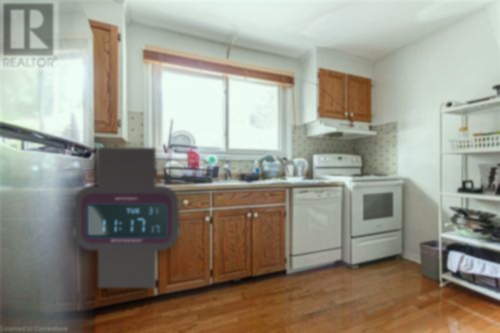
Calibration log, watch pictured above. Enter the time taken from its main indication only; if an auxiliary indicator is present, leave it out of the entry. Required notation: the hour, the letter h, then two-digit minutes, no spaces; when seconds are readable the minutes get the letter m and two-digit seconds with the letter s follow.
11h17
